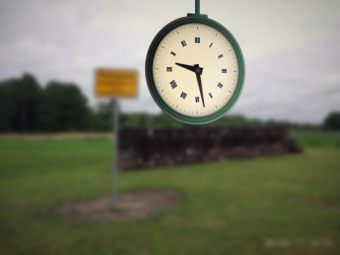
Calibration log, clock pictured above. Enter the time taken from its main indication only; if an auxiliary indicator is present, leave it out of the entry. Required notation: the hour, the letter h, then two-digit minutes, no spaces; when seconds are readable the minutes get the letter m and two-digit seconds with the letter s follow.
9h28
